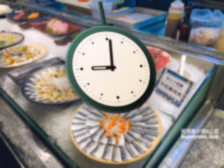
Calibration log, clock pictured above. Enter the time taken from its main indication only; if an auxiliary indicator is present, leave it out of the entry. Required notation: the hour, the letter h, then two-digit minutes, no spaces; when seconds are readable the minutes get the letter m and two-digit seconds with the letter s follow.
9h01
